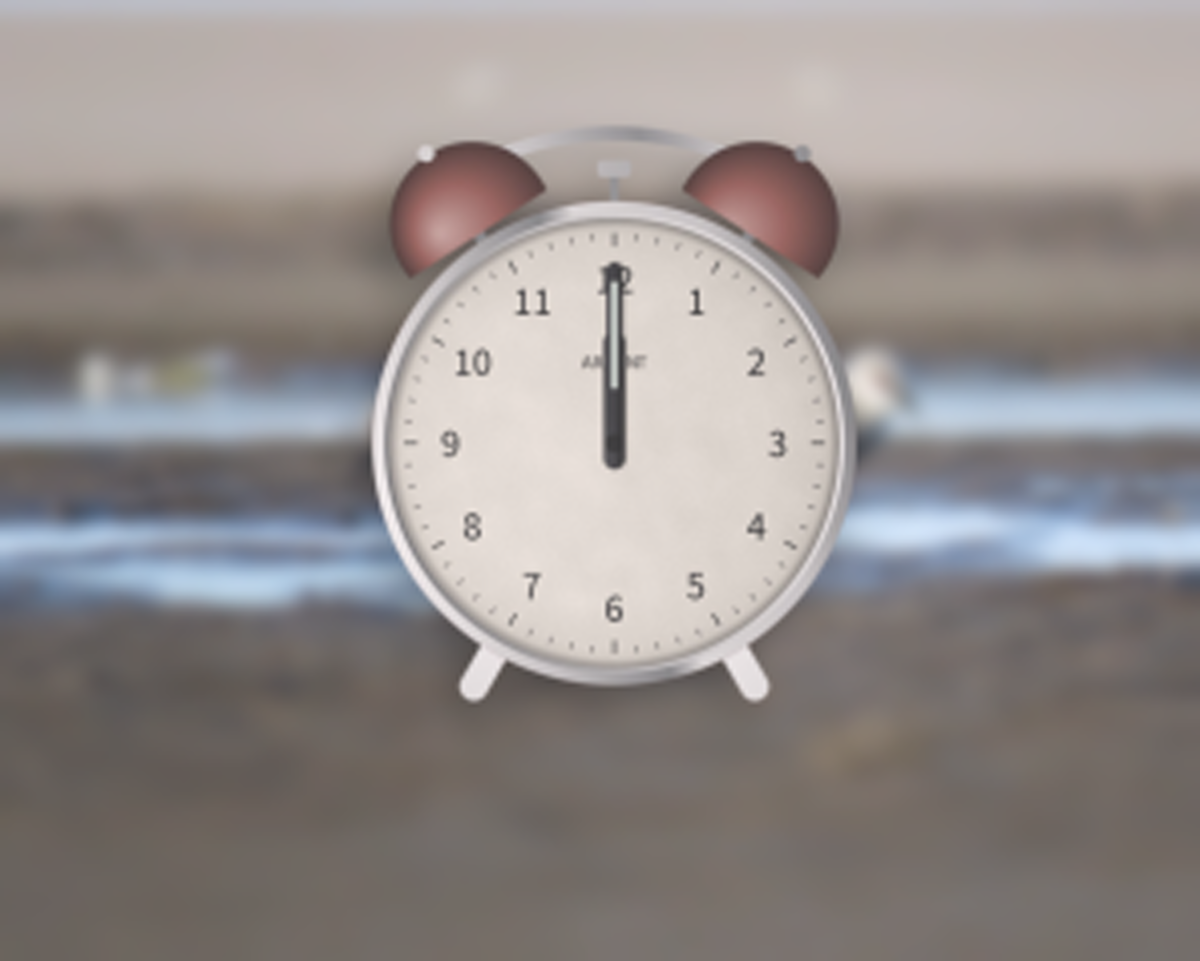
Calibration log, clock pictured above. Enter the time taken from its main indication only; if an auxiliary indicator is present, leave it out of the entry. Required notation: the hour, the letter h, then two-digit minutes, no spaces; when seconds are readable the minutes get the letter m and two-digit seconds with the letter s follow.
12h00
